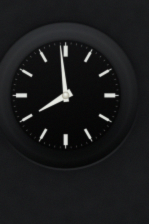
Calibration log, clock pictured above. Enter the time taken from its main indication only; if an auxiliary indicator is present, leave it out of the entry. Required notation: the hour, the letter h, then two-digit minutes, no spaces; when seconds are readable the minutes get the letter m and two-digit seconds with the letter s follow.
7h59
